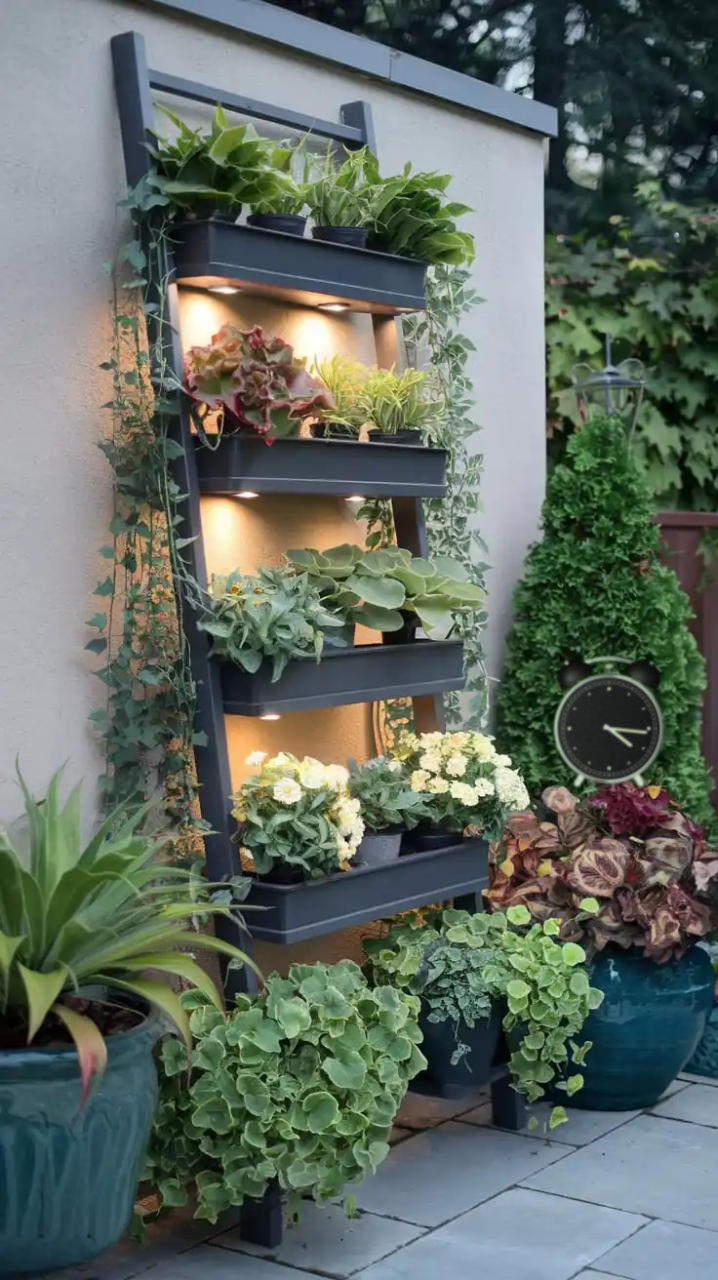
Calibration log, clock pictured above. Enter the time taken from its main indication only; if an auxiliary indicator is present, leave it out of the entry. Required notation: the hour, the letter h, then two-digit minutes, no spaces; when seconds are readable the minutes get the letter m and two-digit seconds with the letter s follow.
4h16
